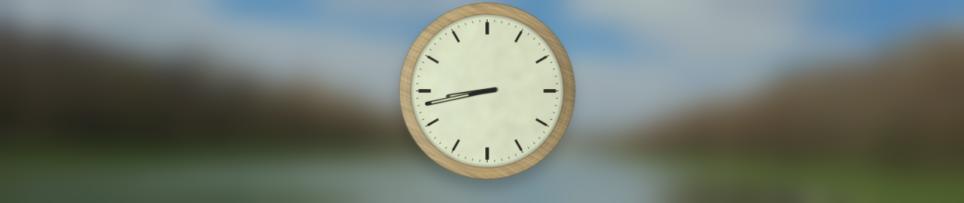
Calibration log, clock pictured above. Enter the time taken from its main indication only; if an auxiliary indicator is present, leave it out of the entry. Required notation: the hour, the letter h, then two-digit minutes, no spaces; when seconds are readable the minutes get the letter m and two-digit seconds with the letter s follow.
8h43
